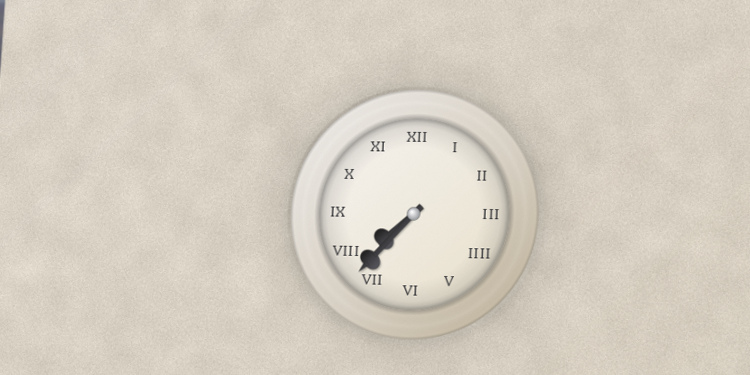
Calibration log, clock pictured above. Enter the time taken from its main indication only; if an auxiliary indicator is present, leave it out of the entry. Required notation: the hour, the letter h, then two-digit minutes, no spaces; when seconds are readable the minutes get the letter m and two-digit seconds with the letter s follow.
7h37
